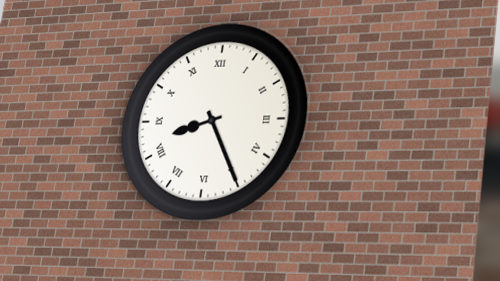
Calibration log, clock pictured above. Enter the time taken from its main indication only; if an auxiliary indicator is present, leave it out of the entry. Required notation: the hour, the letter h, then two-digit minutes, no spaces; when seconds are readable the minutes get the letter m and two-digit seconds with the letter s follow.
8h25
